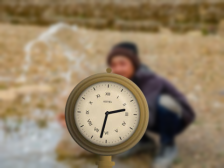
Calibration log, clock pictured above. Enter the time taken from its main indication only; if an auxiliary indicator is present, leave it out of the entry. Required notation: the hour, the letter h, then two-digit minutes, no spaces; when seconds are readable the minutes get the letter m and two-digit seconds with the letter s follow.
2h32
